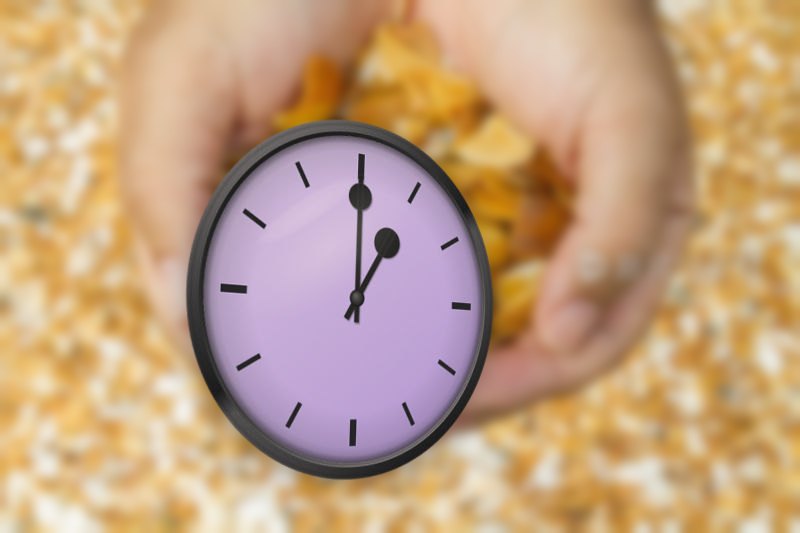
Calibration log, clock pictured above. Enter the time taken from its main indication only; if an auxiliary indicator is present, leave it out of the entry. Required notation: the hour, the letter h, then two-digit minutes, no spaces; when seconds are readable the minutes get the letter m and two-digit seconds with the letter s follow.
1h00
